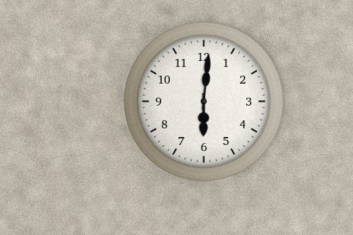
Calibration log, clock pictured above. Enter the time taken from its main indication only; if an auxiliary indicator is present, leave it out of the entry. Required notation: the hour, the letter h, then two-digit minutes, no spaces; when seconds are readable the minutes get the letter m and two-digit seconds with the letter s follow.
6h01
